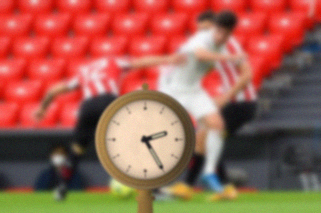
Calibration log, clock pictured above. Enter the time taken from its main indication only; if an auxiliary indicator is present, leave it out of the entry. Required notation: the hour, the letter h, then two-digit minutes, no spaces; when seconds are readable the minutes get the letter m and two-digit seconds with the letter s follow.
2h25
